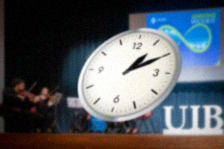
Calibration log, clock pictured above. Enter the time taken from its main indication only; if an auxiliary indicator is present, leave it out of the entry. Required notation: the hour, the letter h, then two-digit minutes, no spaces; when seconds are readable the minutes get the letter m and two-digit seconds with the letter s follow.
1h10
